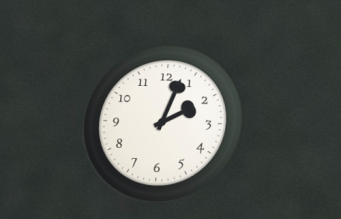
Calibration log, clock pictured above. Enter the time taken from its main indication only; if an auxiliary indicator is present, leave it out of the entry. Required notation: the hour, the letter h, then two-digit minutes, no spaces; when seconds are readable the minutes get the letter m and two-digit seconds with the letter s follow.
2h03
